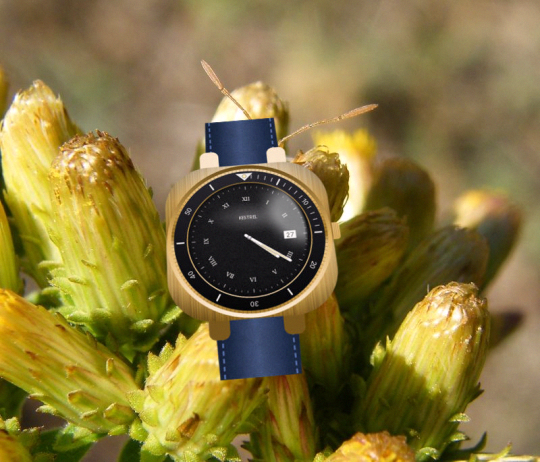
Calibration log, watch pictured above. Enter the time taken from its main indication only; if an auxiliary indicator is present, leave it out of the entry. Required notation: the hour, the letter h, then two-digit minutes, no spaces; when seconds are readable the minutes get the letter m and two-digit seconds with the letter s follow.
4h21
